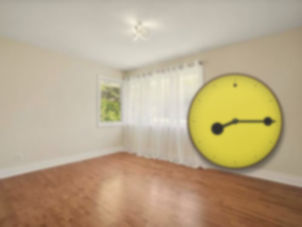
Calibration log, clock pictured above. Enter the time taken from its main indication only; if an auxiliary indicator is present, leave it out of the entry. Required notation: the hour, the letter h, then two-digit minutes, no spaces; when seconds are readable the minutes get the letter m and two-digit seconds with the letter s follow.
8h15
